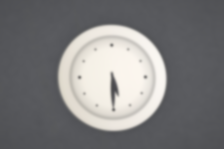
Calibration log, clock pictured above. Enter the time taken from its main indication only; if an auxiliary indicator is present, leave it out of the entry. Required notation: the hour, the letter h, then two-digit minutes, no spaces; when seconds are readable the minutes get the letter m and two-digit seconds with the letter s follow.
5h30
